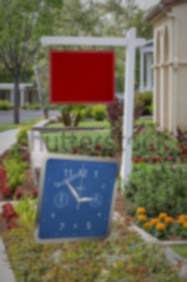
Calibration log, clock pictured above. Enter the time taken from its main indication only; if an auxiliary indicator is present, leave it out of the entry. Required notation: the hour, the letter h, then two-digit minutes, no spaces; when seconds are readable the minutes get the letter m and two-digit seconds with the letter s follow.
2h53
